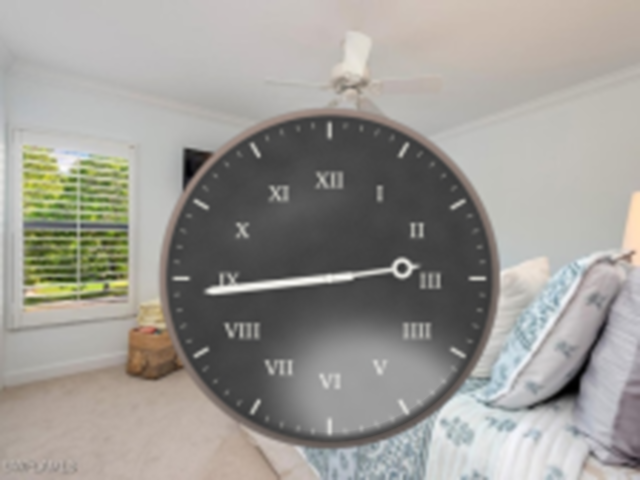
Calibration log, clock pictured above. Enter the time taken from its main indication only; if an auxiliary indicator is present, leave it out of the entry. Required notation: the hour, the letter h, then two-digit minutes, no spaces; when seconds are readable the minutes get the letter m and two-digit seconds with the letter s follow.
2h44
